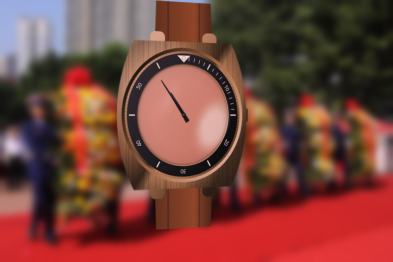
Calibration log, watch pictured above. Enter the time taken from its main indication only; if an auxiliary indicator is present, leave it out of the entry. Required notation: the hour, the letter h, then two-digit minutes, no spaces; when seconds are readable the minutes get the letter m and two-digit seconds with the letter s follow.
10h54
